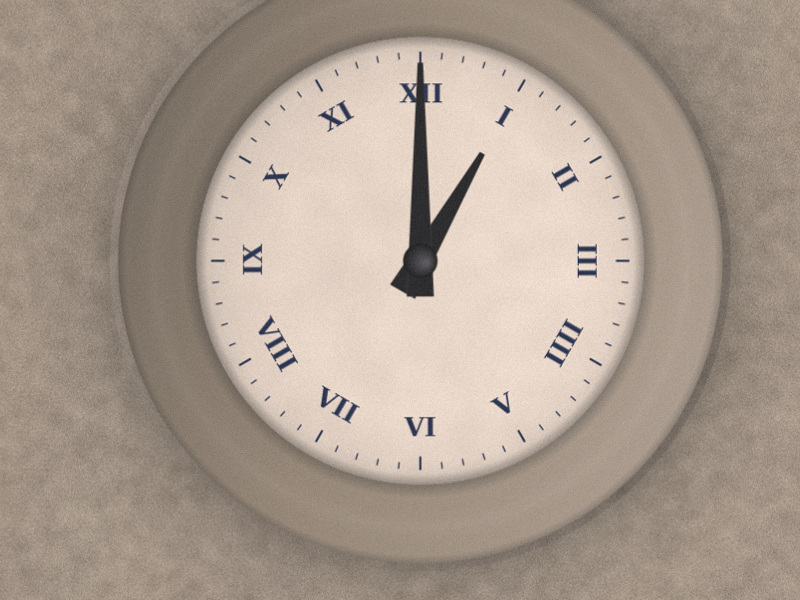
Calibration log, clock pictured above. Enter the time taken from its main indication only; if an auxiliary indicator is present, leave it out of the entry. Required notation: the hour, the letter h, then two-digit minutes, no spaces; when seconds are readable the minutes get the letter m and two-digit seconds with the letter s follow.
1h00
